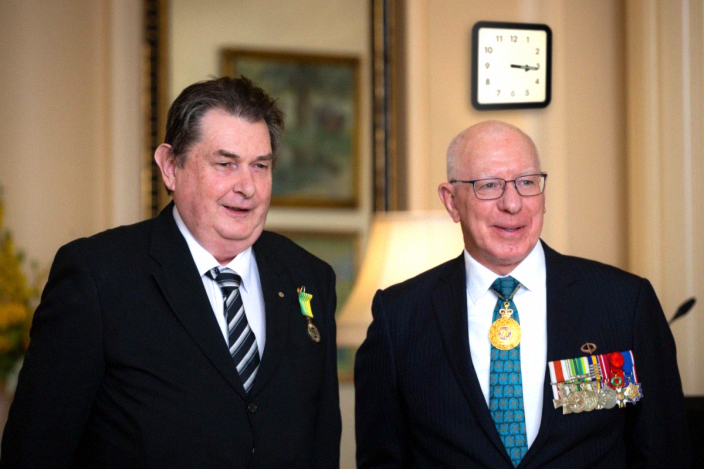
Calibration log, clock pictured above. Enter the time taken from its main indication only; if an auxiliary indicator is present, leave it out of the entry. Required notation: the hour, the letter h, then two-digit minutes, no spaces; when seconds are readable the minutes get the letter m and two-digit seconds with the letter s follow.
3h16
